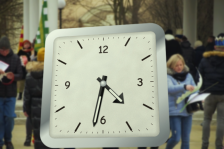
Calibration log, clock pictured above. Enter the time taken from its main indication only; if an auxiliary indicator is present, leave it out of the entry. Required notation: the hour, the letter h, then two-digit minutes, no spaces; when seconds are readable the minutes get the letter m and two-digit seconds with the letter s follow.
4h32
